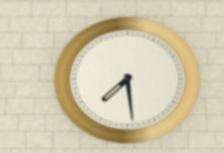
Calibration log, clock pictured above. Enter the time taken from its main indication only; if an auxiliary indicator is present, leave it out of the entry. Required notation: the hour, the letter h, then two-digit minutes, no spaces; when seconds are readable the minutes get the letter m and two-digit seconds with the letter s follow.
7h29
